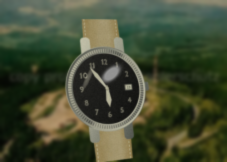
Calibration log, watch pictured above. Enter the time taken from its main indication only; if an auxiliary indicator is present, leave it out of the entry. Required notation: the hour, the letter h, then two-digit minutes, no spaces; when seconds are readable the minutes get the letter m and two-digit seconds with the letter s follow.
5h54
